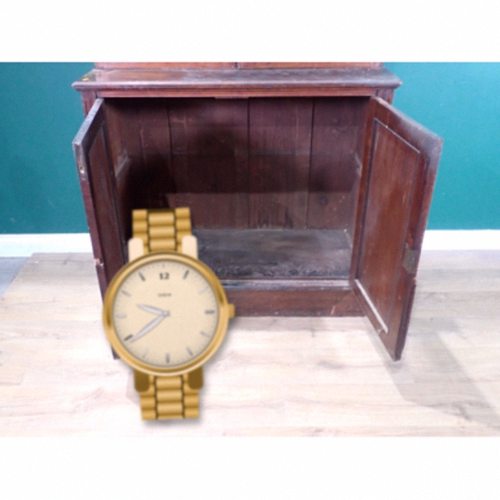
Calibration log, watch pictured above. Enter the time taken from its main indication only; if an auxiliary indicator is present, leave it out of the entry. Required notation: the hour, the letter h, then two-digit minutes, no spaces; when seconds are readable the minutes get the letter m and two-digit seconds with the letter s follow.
9h39
